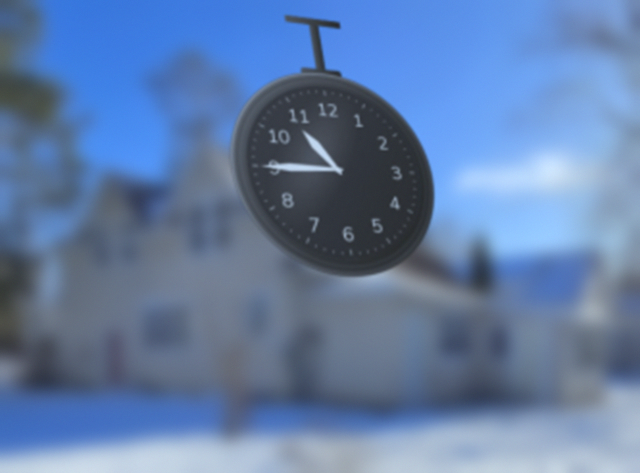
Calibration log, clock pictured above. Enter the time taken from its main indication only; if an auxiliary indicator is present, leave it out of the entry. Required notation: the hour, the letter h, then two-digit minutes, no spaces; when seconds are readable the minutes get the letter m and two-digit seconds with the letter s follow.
10h45
